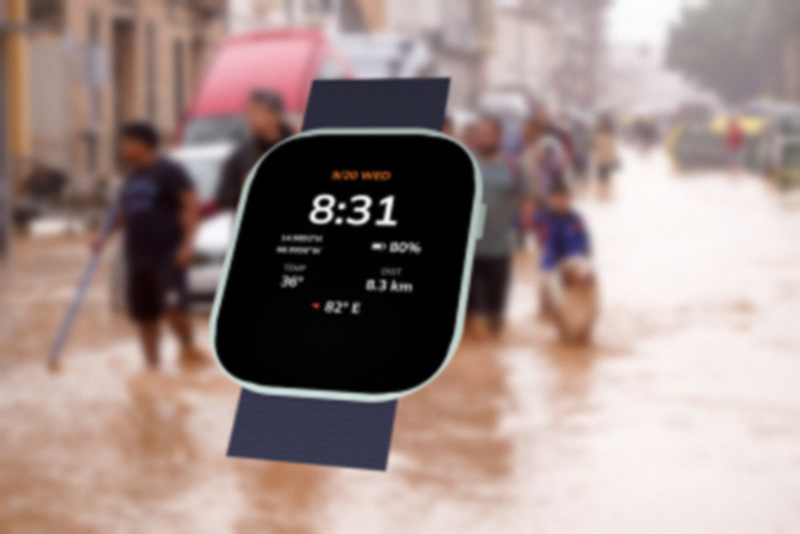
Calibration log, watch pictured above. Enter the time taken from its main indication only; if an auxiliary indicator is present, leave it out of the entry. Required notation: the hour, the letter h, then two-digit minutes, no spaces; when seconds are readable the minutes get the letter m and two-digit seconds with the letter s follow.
8h31
